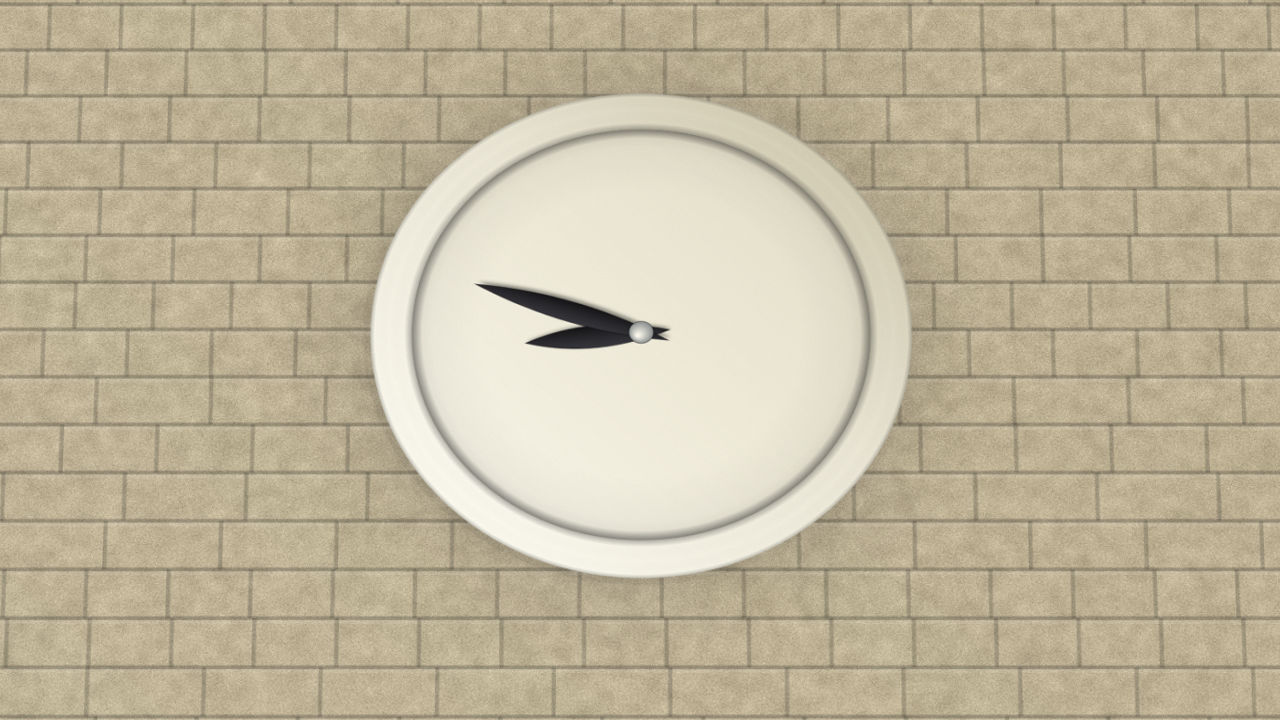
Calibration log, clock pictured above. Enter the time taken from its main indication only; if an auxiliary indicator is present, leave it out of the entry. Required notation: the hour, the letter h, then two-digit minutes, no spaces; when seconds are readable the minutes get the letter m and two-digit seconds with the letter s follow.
8h48
